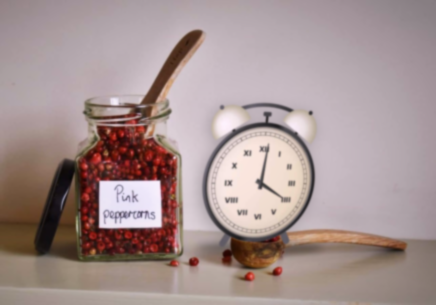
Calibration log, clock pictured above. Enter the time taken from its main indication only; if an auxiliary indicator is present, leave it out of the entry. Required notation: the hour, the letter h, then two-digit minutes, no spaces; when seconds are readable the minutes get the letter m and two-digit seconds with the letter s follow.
4h01
